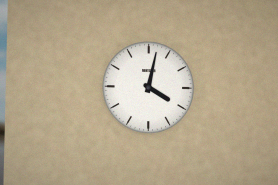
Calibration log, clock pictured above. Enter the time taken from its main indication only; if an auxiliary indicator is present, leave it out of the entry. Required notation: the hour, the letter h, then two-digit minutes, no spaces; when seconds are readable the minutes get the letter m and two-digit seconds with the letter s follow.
4h02
